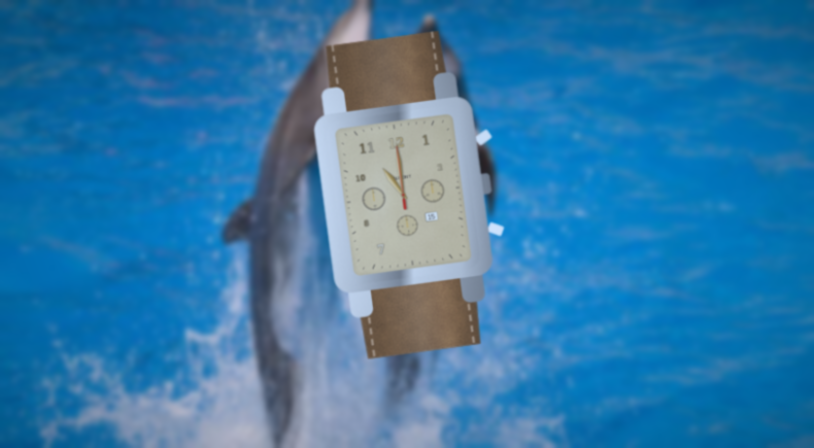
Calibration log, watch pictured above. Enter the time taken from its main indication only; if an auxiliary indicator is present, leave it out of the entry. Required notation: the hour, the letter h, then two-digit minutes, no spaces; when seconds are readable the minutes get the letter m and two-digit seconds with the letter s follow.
11h00
